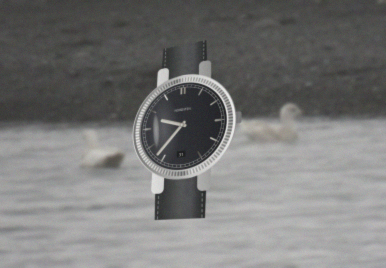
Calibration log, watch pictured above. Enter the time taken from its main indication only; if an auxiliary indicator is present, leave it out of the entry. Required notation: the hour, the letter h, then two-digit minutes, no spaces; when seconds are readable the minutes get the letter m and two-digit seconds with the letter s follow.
9h37
